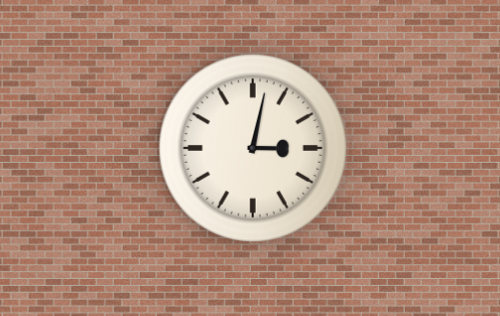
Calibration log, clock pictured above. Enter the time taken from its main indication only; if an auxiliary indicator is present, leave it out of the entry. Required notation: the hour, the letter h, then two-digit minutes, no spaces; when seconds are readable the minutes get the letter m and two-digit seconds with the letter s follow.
3h02
